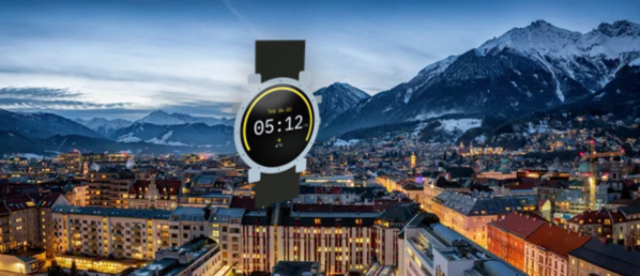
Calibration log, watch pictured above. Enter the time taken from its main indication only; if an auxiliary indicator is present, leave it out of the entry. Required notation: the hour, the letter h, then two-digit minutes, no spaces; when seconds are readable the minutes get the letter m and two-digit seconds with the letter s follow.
5h12
